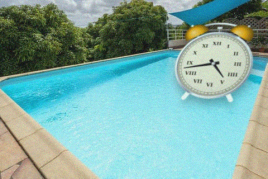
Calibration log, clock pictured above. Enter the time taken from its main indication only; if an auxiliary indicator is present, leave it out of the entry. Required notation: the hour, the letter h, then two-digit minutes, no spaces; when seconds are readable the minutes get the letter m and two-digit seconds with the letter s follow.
4h43
